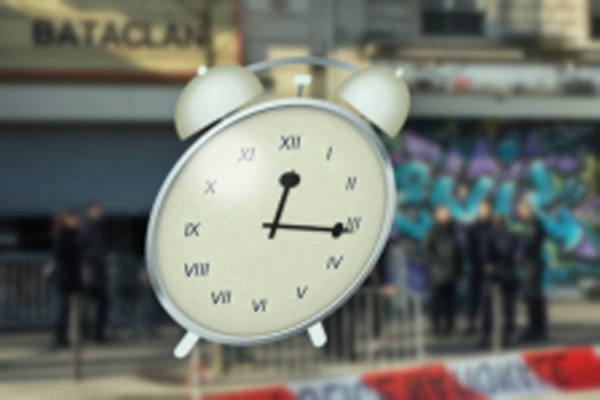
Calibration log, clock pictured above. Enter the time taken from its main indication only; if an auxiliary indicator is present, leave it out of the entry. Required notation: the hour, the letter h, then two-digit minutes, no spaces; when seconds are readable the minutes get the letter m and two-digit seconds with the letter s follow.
12h16
